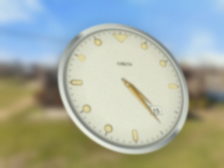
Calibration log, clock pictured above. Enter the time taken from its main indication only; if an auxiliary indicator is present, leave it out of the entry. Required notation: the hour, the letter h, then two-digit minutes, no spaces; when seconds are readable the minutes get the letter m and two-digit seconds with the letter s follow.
4h24
